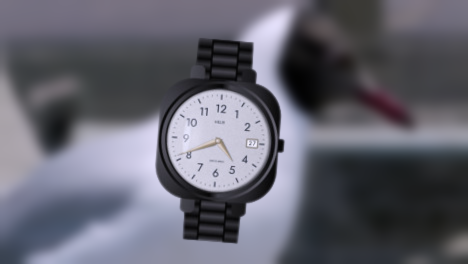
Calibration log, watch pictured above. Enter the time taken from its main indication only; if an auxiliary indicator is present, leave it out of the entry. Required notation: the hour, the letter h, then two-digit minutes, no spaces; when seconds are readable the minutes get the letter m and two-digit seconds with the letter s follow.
4h41
